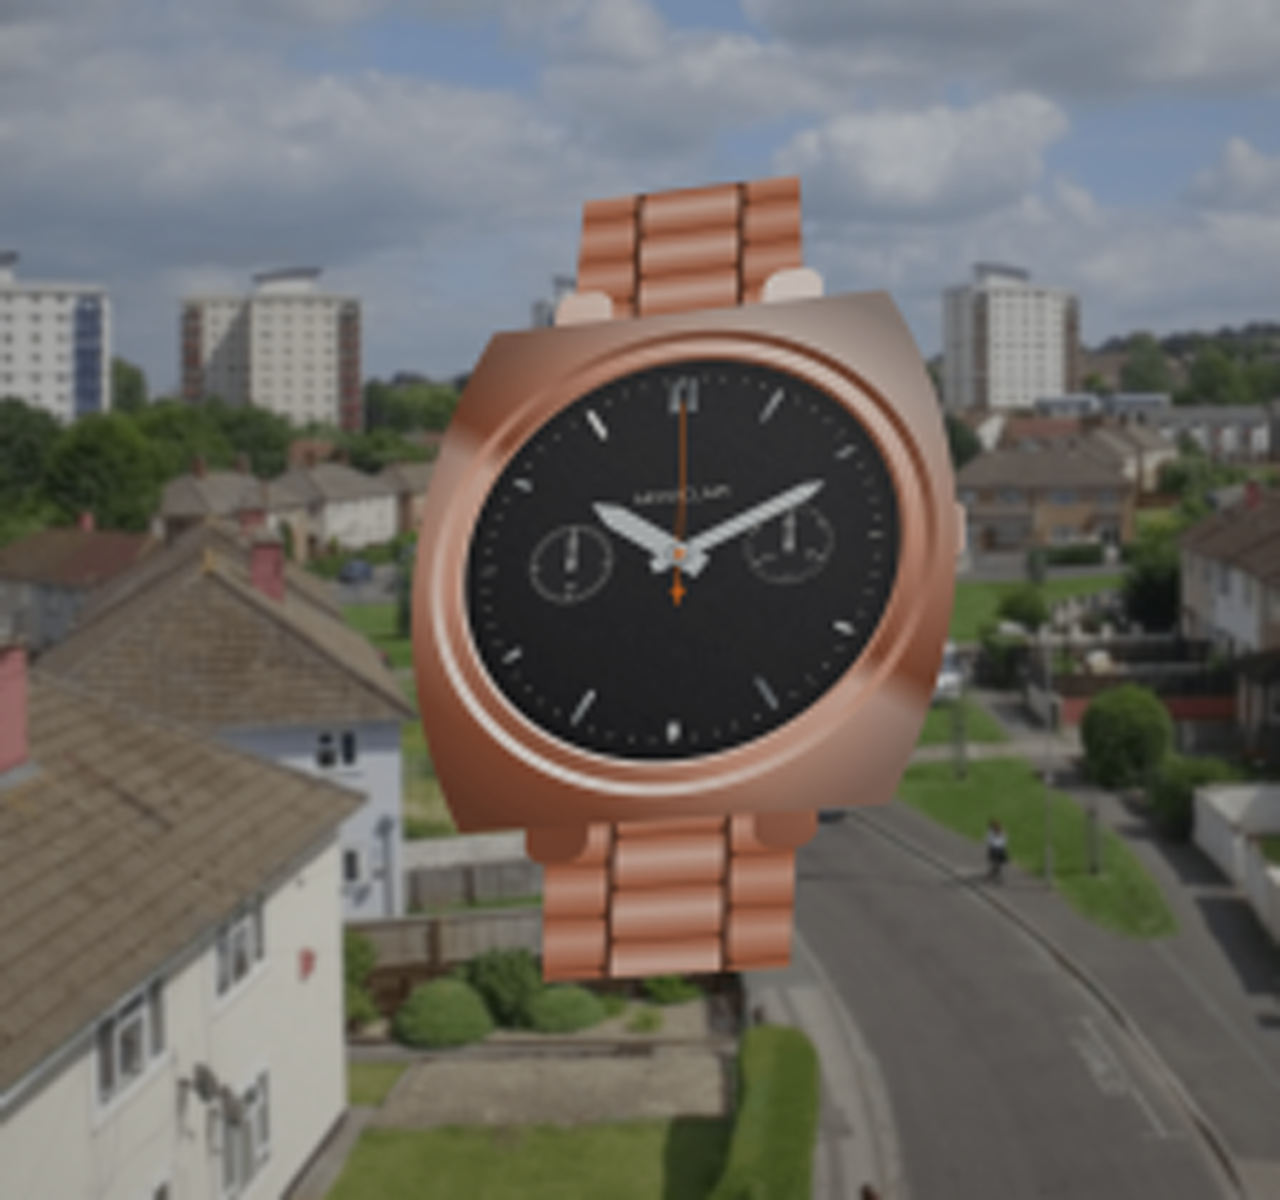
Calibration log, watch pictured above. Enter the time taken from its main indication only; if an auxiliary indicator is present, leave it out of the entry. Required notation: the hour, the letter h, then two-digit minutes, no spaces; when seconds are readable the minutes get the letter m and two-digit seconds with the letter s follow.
10h11
